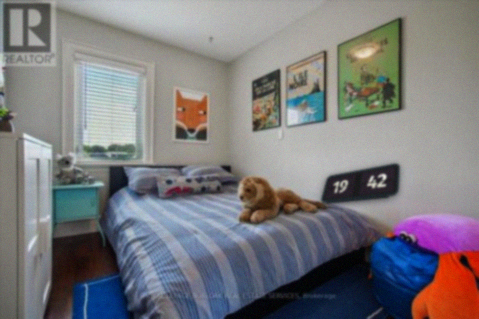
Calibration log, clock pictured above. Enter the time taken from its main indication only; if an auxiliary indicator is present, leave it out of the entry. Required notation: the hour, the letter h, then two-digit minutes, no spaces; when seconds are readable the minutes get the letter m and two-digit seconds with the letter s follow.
19h42
